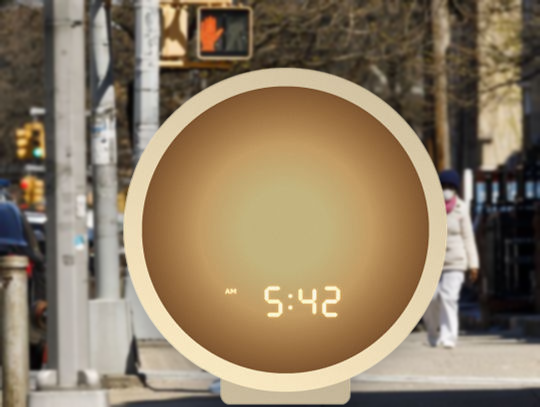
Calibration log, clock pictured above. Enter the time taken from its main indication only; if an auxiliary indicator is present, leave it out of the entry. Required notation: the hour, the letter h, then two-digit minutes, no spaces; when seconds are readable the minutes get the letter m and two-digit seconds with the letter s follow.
5h42
